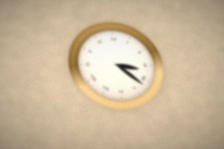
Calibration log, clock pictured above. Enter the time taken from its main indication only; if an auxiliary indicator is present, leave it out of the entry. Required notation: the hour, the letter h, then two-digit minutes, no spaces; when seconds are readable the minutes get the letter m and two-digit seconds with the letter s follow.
3h22
